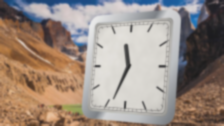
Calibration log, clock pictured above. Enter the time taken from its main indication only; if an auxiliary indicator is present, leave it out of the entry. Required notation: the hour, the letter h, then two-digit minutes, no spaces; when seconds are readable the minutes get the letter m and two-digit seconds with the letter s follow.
11h34
